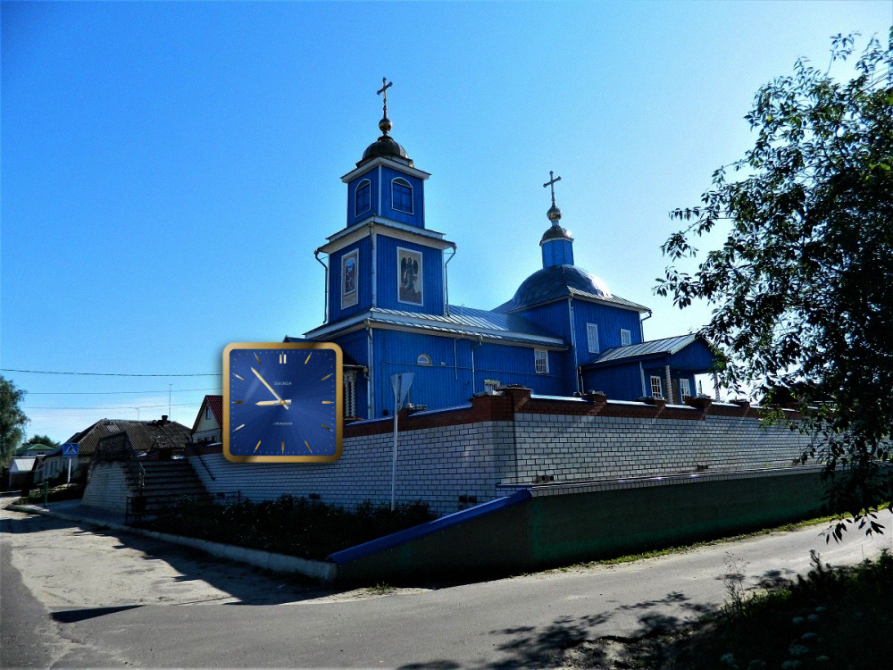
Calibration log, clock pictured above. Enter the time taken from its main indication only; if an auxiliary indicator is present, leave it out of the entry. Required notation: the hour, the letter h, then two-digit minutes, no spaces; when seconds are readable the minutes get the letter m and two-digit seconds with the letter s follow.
8h53
